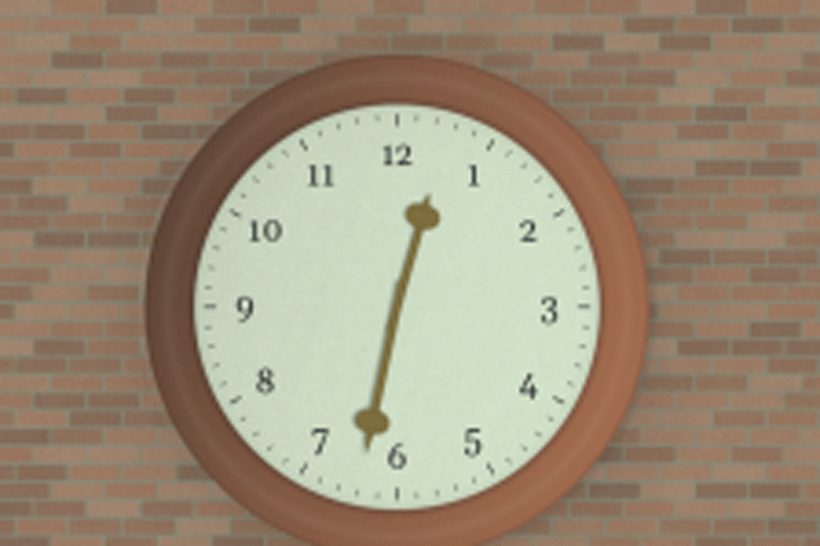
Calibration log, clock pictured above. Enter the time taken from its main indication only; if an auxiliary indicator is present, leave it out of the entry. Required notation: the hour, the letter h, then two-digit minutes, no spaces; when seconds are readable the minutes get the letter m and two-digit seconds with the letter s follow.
12h32
